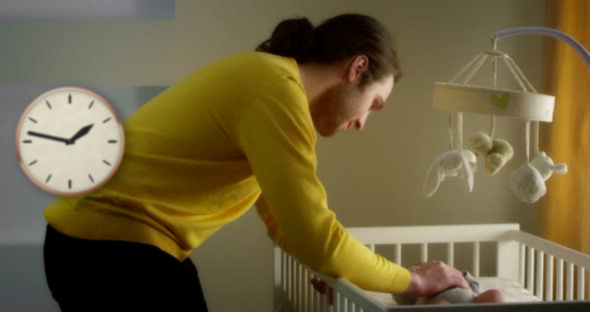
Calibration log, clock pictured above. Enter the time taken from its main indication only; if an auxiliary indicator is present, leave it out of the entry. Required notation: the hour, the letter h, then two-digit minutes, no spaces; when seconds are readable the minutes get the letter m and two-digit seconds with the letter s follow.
1h47
